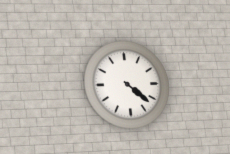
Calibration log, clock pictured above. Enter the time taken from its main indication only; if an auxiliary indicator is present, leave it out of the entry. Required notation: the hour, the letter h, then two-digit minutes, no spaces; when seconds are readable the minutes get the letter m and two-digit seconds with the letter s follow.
4h22
